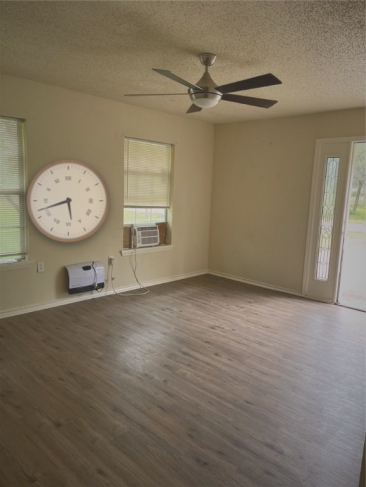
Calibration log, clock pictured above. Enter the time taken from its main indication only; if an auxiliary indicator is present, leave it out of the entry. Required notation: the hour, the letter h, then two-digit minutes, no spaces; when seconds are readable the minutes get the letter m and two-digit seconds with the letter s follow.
5h42
